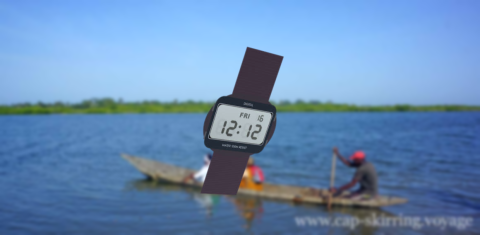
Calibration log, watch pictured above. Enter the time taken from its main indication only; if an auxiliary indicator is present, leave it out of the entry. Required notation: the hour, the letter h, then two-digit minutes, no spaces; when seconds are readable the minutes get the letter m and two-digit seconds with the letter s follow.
12h12
